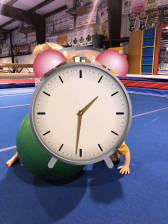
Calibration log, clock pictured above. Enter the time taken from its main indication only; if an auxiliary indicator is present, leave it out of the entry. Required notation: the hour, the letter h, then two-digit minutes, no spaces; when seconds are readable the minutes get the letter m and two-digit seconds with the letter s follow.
1h31
